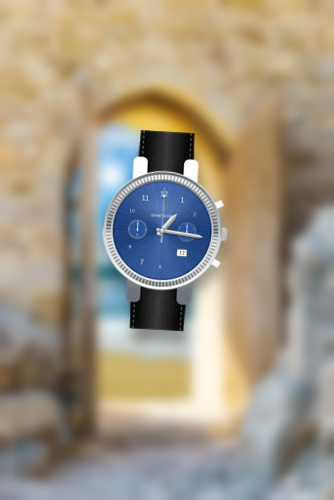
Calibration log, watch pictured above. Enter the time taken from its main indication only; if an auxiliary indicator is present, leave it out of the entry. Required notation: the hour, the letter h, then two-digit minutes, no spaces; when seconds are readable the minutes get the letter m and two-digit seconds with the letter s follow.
1h16
